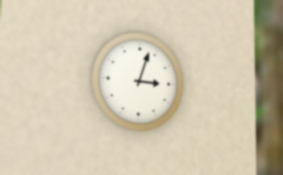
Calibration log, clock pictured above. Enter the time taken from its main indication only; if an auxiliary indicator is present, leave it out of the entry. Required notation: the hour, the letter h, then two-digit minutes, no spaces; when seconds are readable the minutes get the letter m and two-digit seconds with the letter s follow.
3h03
